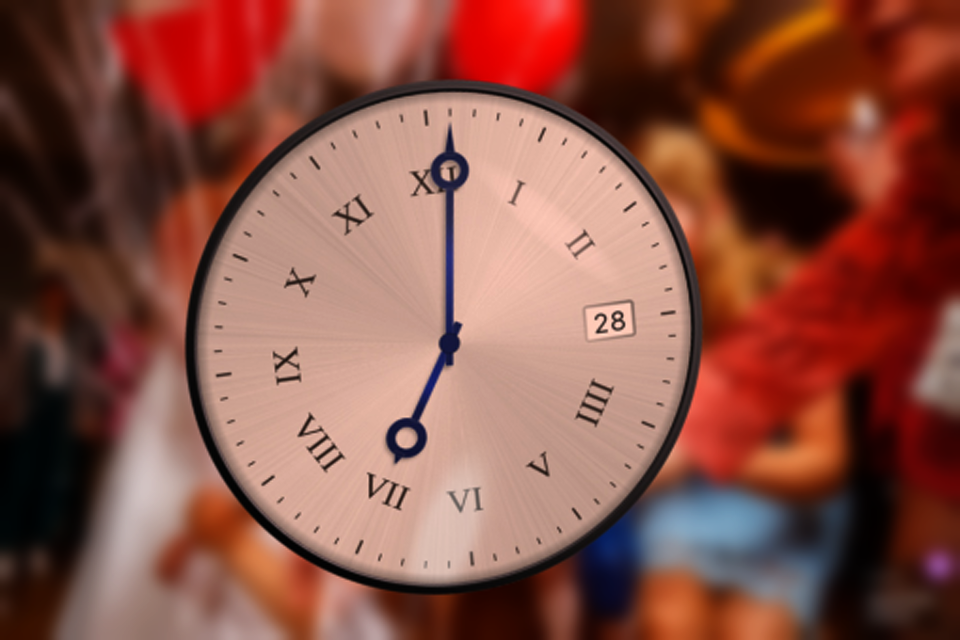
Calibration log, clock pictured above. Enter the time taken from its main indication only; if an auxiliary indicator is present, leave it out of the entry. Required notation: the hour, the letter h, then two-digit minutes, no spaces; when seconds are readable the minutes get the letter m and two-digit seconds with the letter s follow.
7h01
